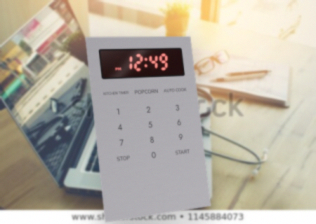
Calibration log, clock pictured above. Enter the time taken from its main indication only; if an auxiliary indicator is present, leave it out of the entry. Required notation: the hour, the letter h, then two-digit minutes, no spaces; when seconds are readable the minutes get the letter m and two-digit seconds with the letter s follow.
12h49
